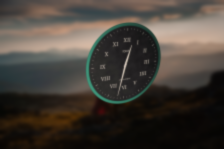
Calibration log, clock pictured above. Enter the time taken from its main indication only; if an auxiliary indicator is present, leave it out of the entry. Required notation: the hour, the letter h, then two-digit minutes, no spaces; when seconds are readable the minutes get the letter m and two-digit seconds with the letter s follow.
12h32
